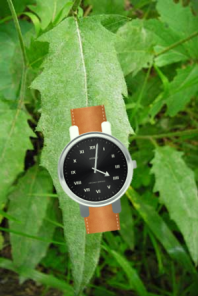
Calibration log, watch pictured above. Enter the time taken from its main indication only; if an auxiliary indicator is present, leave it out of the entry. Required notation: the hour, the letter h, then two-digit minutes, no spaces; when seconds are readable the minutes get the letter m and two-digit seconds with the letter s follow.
4h02
